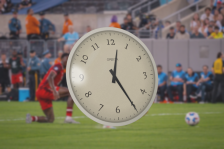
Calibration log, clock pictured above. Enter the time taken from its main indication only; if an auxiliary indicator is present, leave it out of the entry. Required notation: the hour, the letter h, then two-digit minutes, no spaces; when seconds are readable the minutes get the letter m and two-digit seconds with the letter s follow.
12h25
